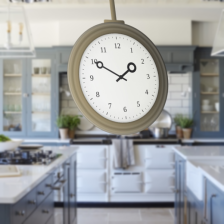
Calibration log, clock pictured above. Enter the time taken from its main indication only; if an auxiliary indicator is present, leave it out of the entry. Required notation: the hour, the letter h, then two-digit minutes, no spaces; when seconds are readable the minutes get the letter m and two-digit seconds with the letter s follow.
1h50
